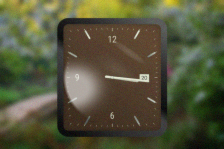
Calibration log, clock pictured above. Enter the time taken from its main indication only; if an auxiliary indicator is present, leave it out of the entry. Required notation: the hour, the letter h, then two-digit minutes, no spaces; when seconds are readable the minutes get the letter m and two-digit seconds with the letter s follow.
3h16
